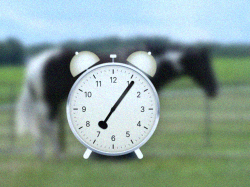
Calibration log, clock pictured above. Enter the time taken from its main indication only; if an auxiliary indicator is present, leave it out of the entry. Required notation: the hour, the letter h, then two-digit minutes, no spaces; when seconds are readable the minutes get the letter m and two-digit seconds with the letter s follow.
7h06
